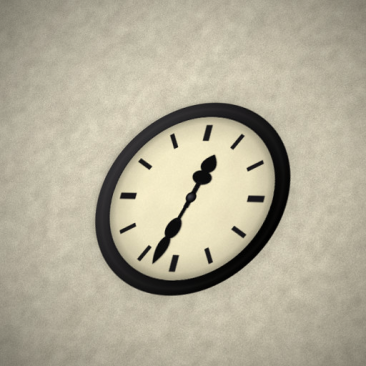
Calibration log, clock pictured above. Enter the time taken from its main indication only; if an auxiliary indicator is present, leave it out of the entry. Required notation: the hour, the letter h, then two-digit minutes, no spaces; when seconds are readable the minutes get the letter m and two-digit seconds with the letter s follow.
12h33
